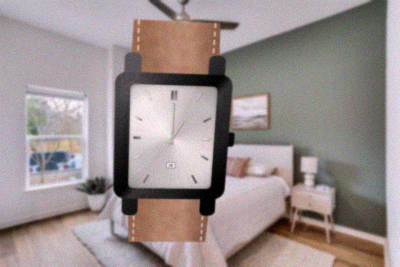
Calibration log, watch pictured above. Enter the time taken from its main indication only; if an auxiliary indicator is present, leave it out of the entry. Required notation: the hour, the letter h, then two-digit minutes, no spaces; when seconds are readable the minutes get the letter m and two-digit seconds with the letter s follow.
1h00
